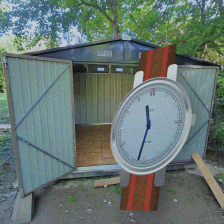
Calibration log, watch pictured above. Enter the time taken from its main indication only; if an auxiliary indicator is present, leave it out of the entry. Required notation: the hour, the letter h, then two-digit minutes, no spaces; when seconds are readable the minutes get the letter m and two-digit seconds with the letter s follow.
11h32
